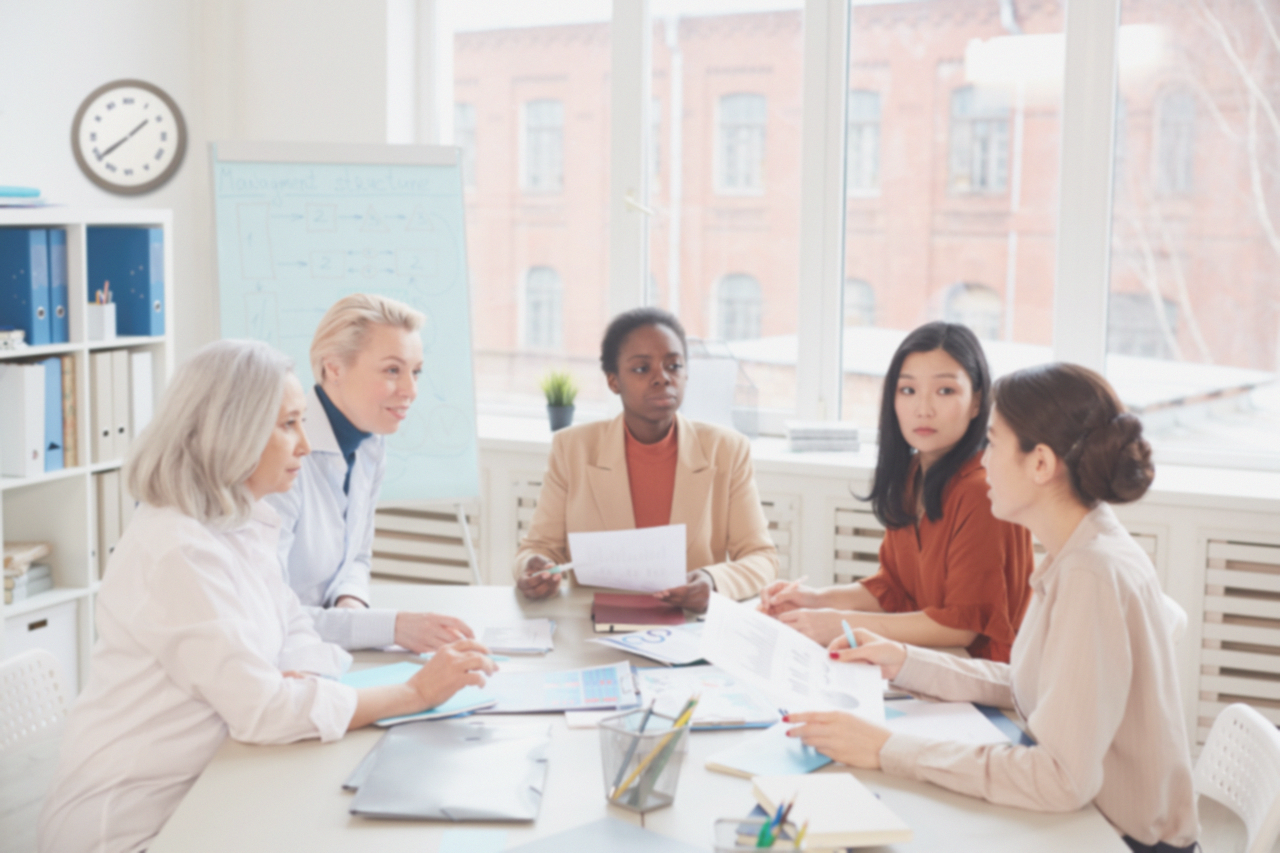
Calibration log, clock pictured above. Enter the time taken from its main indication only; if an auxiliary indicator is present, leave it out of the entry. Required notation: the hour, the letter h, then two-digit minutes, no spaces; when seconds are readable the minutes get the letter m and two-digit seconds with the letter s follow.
1h39
